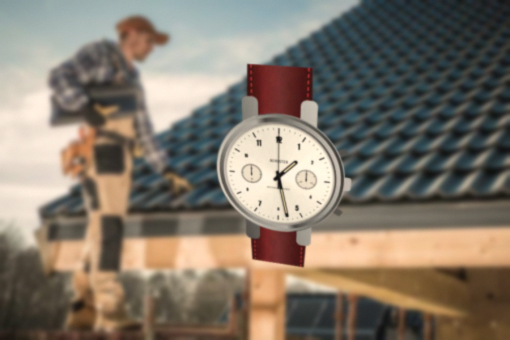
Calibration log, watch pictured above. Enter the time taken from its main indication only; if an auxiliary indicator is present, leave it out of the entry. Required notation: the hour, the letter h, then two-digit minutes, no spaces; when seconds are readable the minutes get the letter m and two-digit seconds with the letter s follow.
1h28
